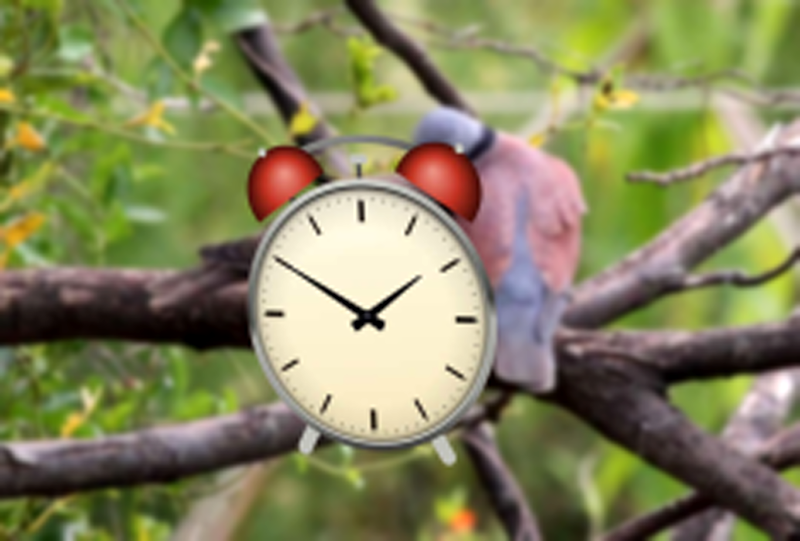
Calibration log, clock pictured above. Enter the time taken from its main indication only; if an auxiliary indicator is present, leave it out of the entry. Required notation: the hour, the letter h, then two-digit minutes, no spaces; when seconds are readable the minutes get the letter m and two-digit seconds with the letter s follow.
1h50
